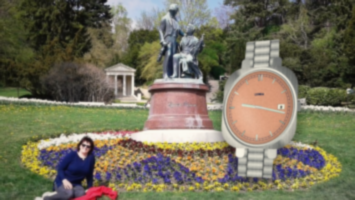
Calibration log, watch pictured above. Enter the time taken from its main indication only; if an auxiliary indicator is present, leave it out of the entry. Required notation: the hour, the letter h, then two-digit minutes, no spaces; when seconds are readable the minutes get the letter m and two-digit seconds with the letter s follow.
9h17
